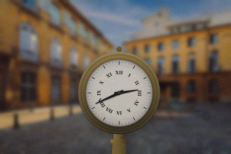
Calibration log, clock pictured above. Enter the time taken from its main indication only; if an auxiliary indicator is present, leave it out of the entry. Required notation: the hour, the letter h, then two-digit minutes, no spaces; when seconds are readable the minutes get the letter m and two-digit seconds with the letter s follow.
2h41
